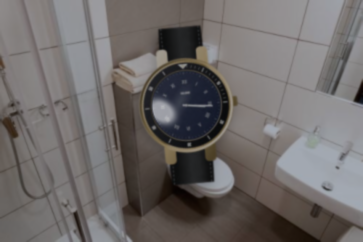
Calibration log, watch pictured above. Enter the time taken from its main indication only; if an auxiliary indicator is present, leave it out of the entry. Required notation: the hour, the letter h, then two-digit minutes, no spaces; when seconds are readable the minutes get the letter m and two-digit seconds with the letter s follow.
3h16
